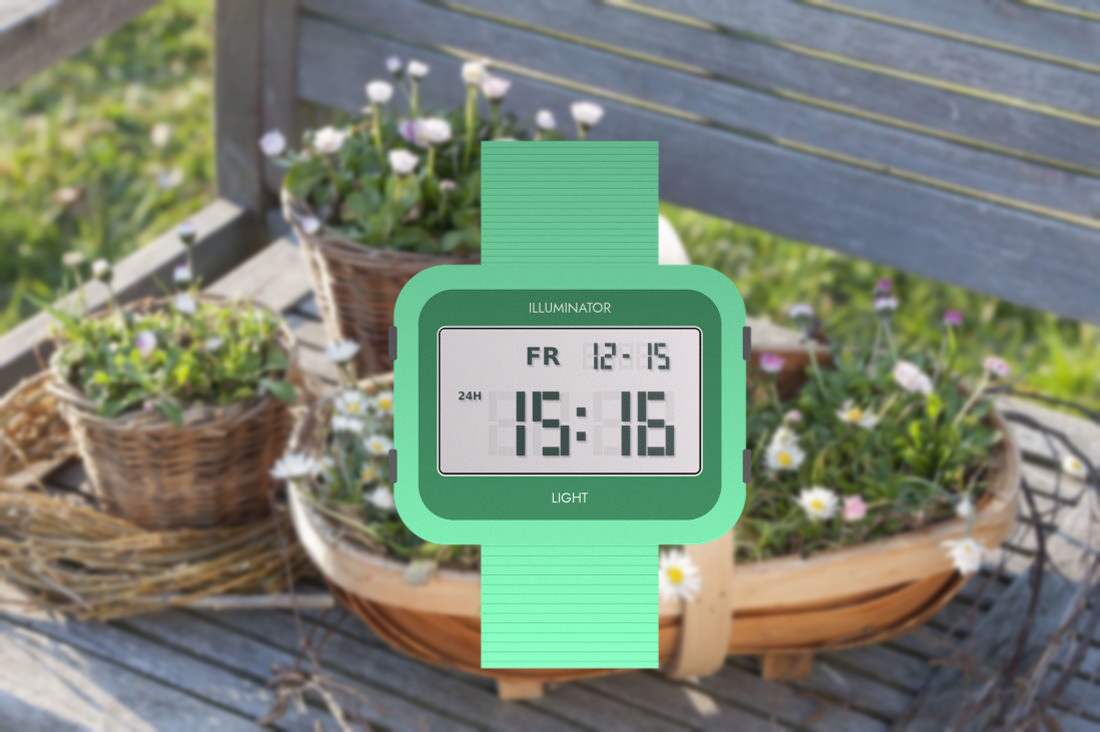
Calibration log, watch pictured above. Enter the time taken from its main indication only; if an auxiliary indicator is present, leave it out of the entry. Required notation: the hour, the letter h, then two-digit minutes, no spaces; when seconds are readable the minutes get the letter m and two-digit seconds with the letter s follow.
15h16
